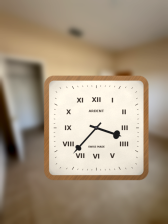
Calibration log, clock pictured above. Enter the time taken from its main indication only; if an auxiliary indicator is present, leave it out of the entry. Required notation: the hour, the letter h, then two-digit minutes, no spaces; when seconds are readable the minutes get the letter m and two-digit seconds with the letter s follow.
3h37
